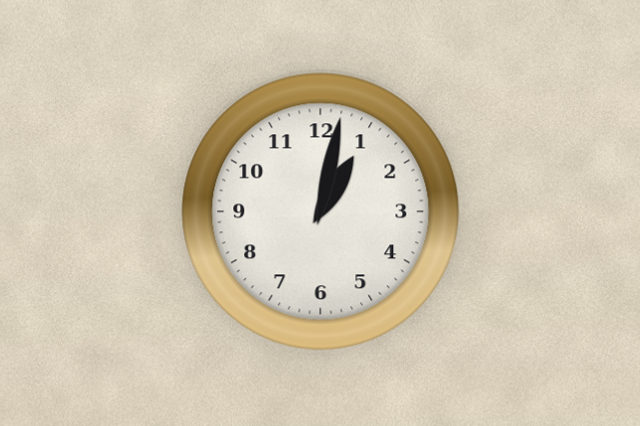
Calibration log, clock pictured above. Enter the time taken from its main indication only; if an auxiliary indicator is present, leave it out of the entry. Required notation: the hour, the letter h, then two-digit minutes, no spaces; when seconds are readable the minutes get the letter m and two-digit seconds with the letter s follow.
1h02
